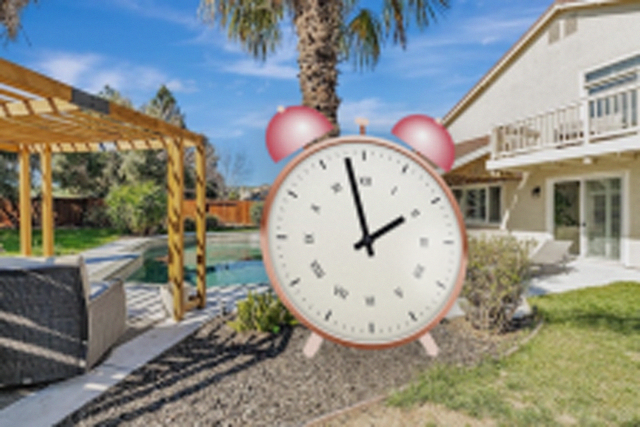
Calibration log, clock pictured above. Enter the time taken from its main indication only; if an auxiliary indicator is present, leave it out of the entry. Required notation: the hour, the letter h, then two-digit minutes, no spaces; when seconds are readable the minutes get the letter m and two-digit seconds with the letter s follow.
1h58
